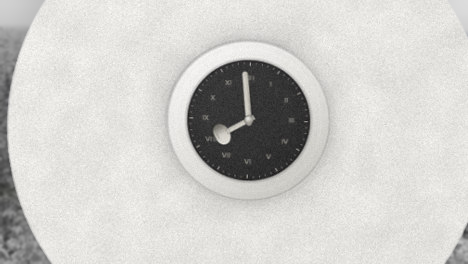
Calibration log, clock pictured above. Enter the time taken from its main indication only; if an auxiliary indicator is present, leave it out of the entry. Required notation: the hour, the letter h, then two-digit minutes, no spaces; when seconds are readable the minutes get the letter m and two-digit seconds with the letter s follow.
7h59
